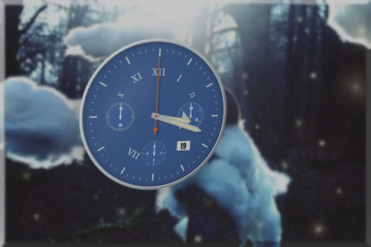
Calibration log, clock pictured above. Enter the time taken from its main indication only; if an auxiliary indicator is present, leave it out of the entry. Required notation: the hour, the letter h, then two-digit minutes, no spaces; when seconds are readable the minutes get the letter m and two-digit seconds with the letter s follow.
3h18
